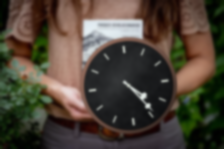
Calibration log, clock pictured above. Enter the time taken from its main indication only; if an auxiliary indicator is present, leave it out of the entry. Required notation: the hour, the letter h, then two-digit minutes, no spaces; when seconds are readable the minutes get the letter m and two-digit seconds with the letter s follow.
4h24
